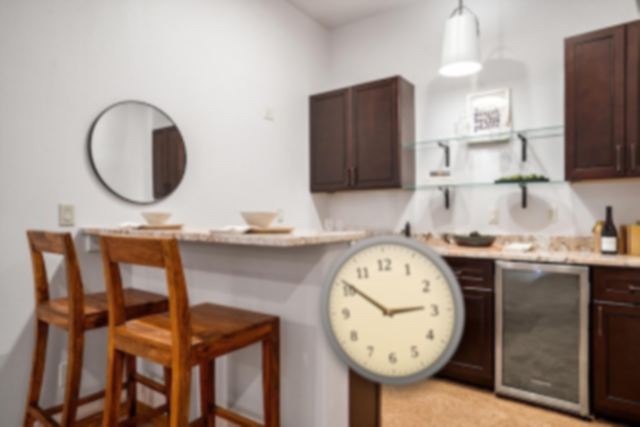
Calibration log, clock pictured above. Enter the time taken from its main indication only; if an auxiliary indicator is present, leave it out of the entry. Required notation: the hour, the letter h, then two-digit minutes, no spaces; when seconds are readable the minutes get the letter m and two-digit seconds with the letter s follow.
2h51
